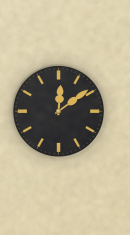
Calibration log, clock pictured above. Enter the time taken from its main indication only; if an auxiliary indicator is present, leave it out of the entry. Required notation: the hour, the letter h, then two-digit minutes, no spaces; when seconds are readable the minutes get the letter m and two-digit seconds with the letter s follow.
12h09
